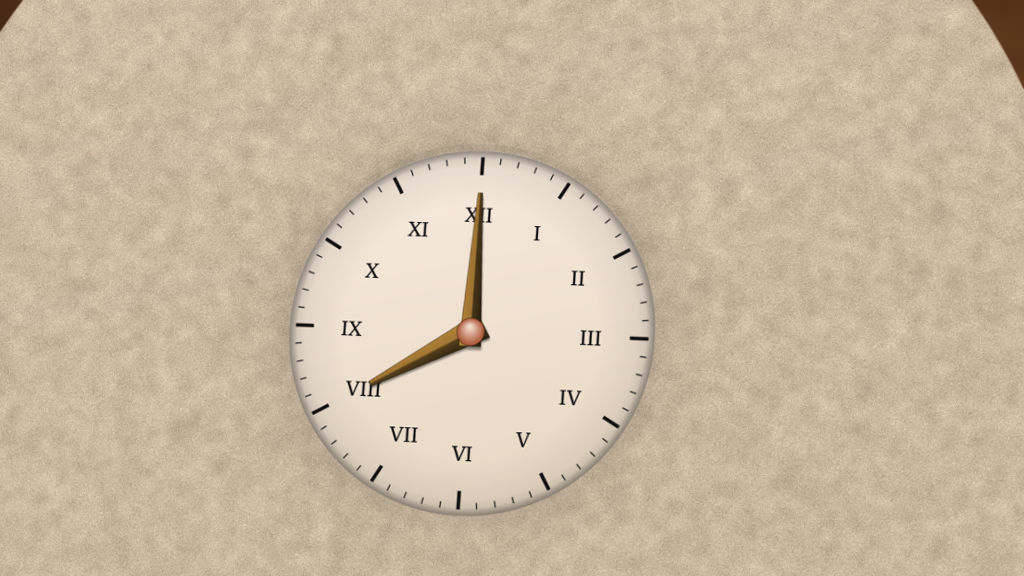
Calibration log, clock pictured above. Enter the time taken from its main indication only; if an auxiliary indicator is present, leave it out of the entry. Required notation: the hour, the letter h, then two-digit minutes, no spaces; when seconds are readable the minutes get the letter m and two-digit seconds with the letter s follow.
8h00
